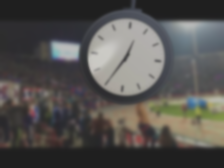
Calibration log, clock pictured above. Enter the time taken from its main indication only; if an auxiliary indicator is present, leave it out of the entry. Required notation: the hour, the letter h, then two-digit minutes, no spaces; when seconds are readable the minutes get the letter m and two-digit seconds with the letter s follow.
12h35
